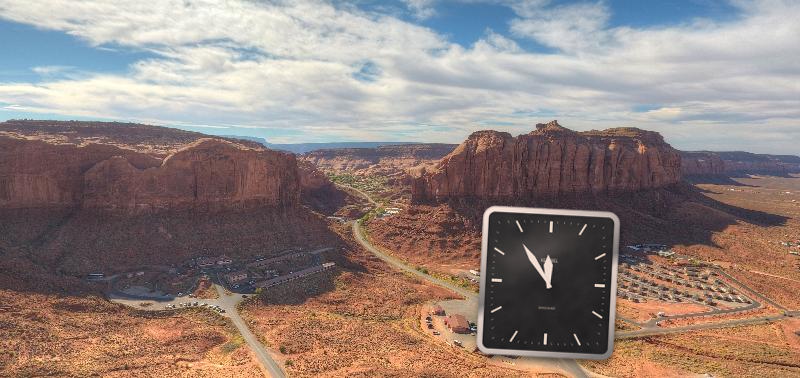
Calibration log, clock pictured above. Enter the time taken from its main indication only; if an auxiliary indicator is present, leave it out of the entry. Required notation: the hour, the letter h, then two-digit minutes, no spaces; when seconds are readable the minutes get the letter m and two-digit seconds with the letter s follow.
11h54
